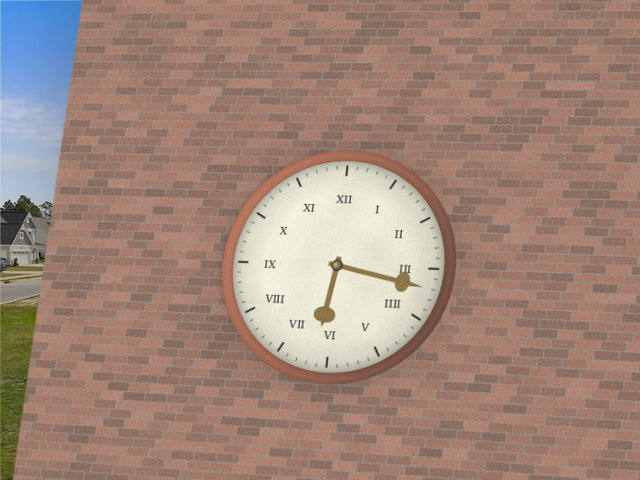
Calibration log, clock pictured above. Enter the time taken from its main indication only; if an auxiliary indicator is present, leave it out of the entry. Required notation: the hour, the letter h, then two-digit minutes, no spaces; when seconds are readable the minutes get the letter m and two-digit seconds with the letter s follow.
6h17
